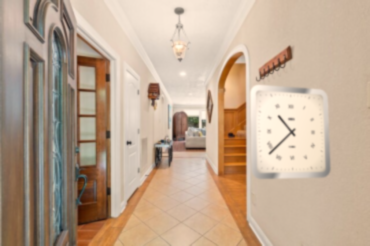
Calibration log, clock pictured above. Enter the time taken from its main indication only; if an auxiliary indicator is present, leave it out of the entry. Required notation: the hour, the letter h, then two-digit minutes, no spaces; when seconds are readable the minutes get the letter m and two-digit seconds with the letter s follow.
10h38
